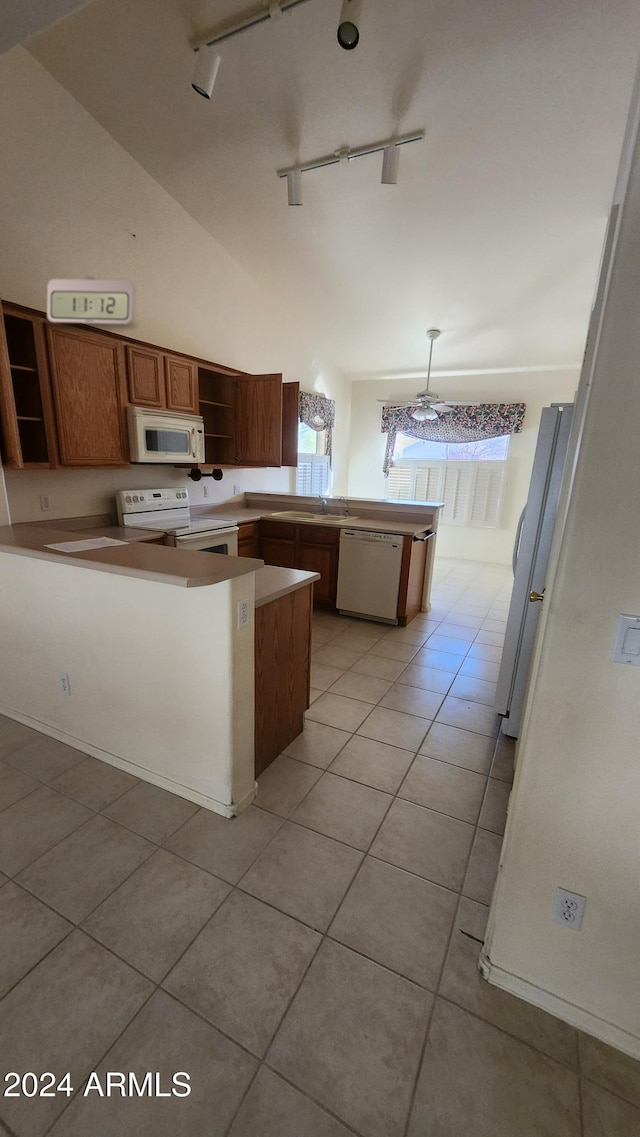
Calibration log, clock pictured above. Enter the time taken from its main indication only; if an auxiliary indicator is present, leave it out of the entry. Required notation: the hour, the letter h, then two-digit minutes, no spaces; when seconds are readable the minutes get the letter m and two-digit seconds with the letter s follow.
11h12
